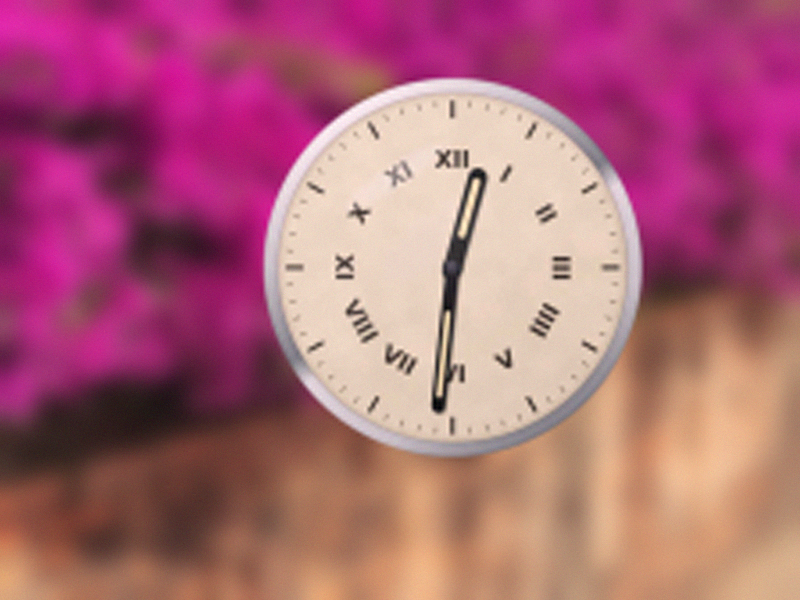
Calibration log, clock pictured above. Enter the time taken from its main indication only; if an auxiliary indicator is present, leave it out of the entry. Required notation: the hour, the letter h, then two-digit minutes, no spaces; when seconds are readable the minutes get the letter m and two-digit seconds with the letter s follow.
12h31
